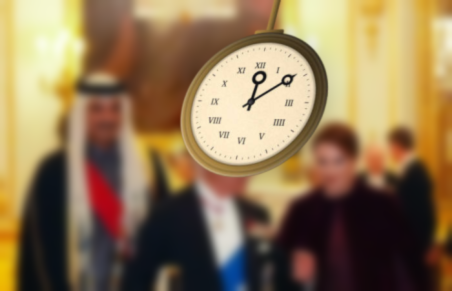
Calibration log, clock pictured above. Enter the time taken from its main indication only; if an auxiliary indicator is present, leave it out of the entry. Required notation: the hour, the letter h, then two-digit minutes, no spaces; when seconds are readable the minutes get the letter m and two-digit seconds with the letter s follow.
12h09
